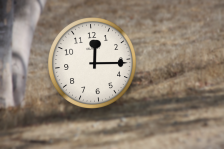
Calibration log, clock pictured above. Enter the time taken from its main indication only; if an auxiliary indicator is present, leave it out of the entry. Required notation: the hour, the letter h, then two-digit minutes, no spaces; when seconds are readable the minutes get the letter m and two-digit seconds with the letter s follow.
12h16
